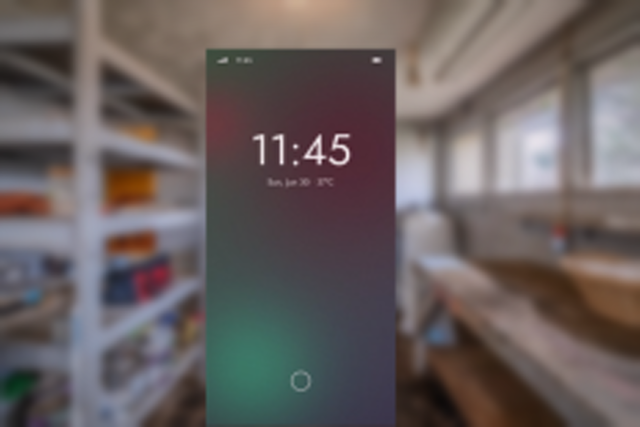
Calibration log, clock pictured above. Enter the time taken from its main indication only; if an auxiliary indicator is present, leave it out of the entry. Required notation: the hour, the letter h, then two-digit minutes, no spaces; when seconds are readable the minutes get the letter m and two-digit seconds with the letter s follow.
11h45
